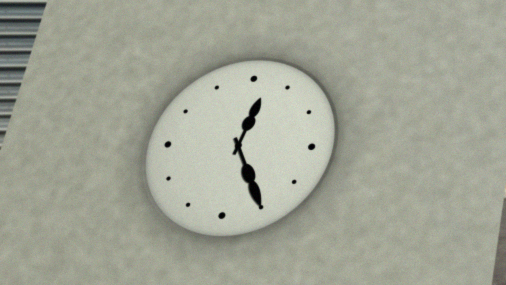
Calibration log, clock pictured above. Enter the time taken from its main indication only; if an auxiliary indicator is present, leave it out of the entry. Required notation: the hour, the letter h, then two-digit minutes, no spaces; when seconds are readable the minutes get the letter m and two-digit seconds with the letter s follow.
12h25
